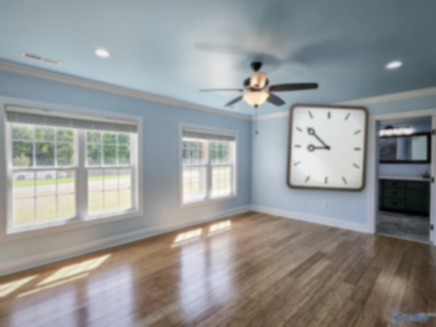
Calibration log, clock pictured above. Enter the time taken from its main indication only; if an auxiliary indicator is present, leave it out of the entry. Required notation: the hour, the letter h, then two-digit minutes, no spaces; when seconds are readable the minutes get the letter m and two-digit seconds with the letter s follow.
8h52
